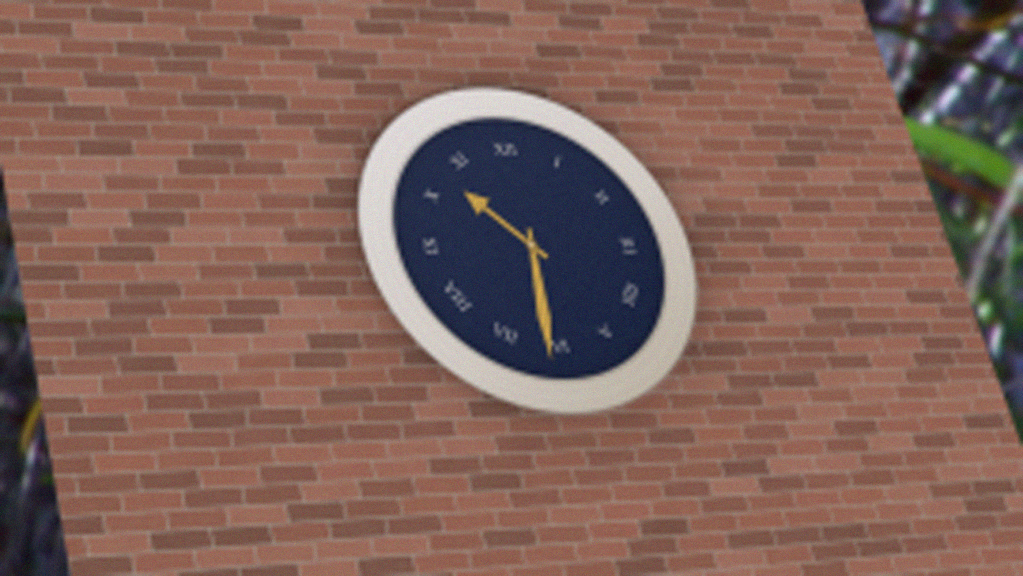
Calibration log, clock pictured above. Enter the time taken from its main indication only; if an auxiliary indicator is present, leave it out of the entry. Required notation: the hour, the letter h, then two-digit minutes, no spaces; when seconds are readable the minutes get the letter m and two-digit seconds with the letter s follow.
10h31
